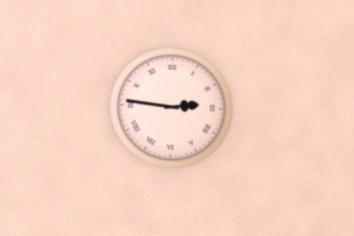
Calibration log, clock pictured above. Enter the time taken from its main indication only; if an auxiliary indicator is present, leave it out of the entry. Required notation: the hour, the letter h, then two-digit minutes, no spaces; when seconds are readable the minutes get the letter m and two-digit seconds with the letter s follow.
2h46
